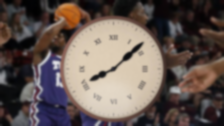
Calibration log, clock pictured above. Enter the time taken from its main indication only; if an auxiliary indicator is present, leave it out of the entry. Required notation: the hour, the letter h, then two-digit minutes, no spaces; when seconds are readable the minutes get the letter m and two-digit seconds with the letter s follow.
8h08
